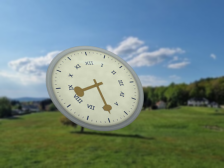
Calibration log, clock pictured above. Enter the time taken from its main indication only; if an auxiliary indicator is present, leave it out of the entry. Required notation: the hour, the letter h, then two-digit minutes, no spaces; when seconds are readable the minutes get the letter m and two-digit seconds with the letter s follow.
8h29
